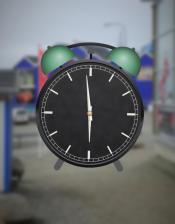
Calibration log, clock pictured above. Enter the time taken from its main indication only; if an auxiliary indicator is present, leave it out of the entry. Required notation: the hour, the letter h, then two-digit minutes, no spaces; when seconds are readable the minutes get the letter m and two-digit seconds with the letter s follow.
5h59
